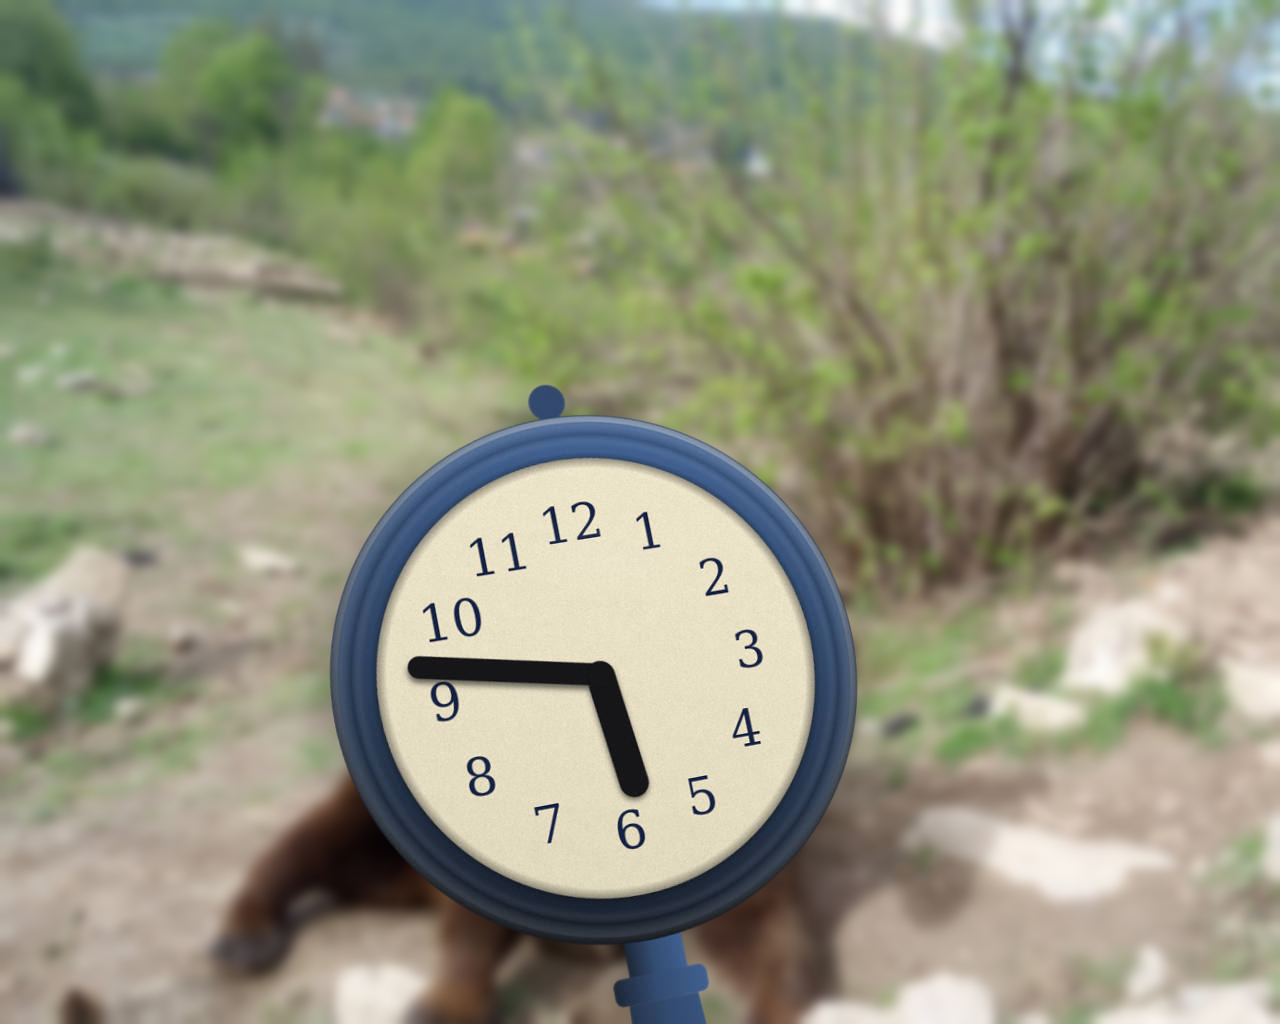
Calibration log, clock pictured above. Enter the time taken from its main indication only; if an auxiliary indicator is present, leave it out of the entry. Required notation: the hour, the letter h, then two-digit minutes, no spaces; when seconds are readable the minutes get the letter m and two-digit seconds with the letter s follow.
5h47
